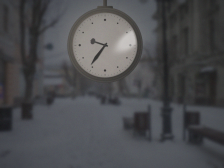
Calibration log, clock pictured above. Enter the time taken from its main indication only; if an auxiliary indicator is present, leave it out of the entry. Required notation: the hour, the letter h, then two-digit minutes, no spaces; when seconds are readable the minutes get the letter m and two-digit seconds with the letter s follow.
9h36
